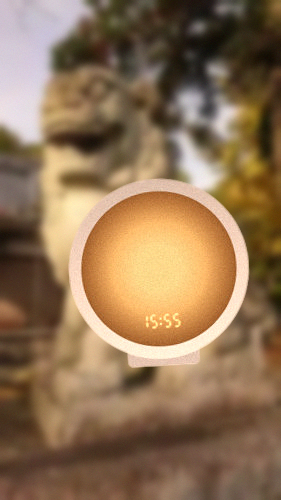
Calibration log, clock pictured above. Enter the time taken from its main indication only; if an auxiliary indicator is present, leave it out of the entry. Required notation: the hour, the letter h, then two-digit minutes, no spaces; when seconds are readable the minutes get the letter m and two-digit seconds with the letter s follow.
15h55
